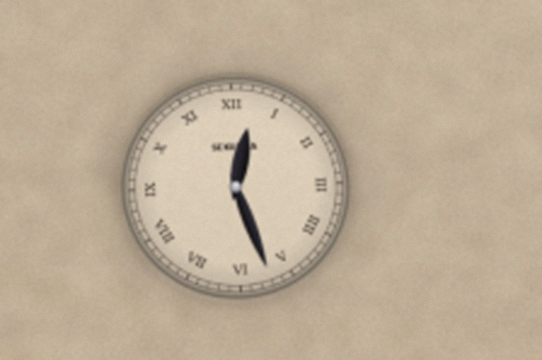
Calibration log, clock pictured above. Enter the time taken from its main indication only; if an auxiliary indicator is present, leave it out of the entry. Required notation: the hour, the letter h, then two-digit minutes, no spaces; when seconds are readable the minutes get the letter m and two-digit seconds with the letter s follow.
12h27
